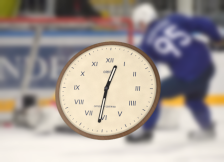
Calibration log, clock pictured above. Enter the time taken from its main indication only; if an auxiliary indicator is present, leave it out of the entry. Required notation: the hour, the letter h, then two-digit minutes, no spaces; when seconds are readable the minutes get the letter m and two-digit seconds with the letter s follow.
12h31
